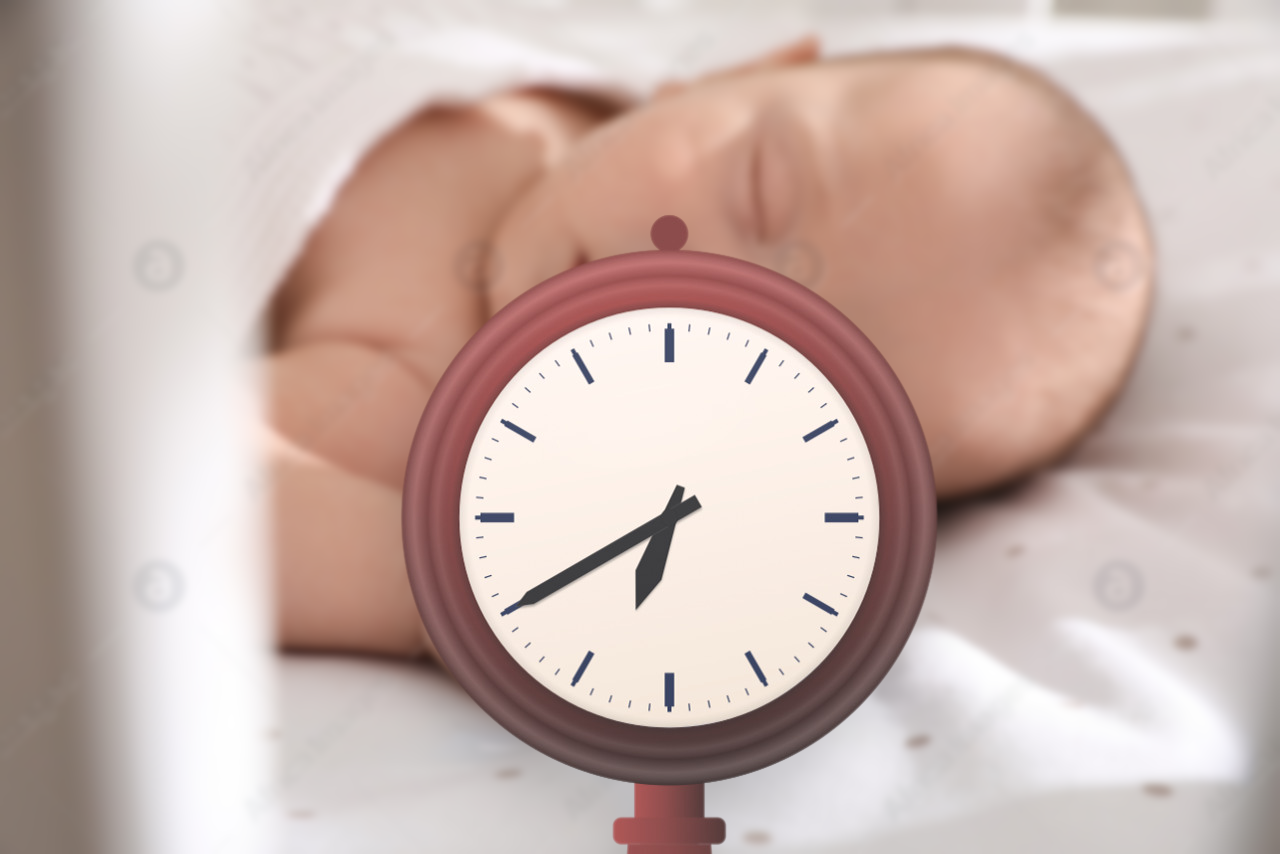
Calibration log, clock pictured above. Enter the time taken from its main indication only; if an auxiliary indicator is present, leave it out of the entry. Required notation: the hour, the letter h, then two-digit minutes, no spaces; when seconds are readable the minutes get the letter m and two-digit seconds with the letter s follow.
6h40
